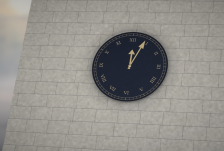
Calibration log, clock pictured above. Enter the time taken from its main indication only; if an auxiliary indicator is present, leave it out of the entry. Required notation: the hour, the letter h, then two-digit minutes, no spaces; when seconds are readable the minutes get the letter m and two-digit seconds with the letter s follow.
12h04
